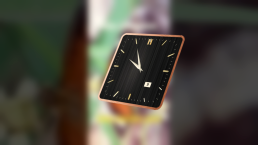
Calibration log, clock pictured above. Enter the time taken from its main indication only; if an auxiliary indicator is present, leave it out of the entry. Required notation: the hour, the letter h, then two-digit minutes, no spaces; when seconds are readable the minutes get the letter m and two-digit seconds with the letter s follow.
9h55
